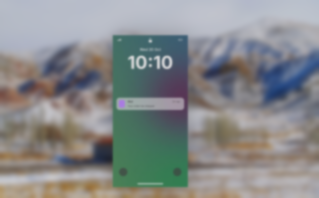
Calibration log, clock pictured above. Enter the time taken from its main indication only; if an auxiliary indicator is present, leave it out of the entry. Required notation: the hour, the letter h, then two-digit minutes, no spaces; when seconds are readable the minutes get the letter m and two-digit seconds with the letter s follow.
10h10
